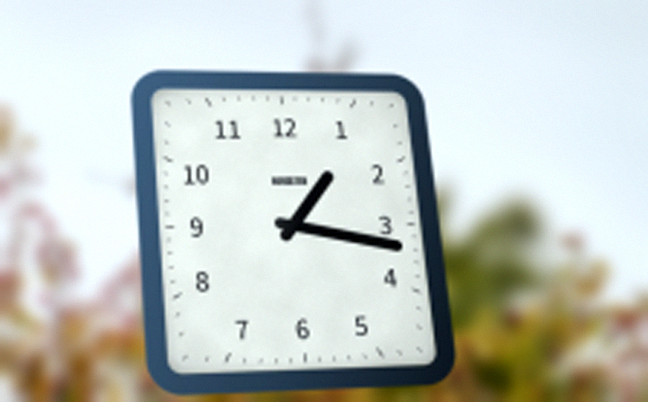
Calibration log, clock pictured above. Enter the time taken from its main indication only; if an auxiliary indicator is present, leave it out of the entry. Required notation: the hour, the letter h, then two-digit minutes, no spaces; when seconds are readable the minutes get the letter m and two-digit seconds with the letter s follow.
1h17
